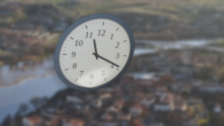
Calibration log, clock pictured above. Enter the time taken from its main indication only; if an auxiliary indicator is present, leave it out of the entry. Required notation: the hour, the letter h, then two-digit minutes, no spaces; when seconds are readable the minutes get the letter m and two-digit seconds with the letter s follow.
11h19
